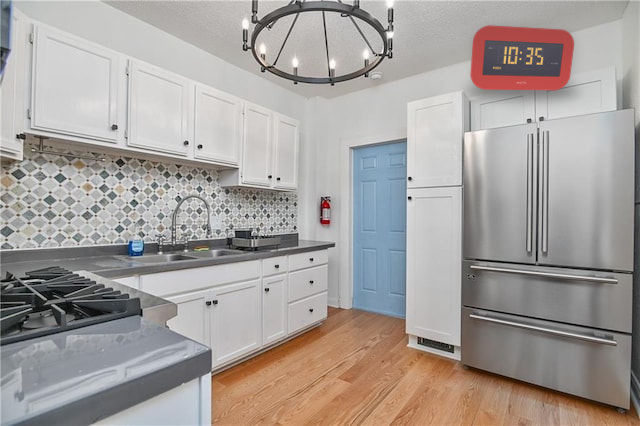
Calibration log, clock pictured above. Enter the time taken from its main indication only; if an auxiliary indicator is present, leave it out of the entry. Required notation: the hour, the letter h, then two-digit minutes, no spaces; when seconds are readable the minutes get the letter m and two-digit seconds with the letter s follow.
10h35
